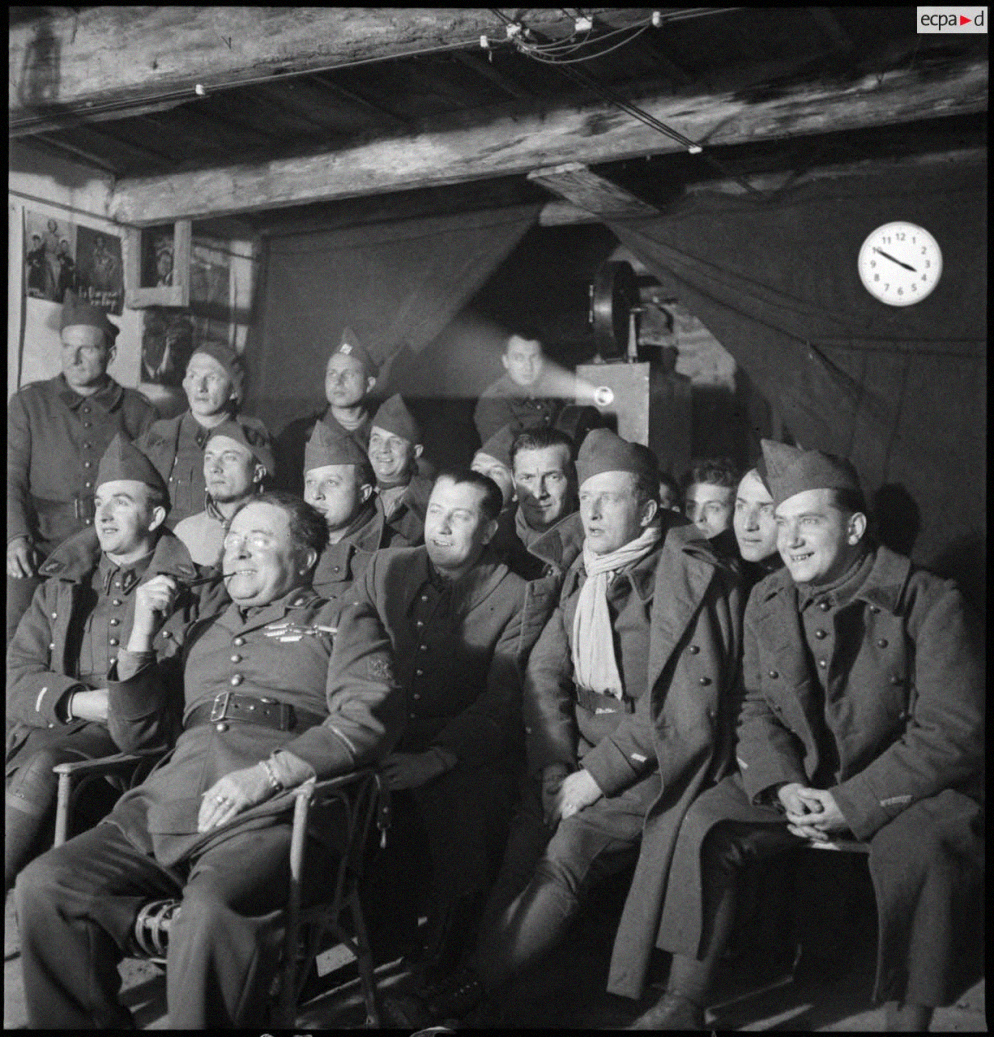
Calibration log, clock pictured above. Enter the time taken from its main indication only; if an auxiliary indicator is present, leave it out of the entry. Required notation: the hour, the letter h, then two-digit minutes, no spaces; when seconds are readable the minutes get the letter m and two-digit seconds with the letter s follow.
3h50
